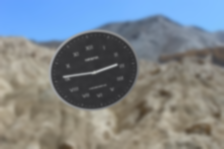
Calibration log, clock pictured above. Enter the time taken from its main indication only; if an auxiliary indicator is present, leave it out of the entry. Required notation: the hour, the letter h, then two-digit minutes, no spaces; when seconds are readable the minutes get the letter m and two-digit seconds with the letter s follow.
2h46
